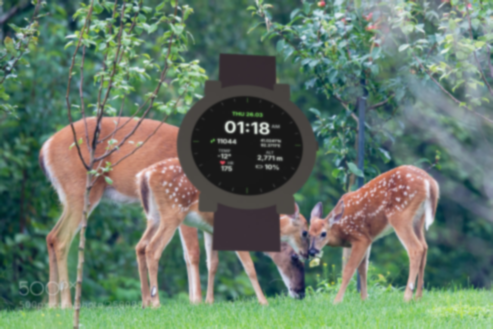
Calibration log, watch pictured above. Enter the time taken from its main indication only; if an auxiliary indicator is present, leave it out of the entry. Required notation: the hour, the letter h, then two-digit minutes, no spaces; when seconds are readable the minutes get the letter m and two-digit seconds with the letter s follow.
1h18
